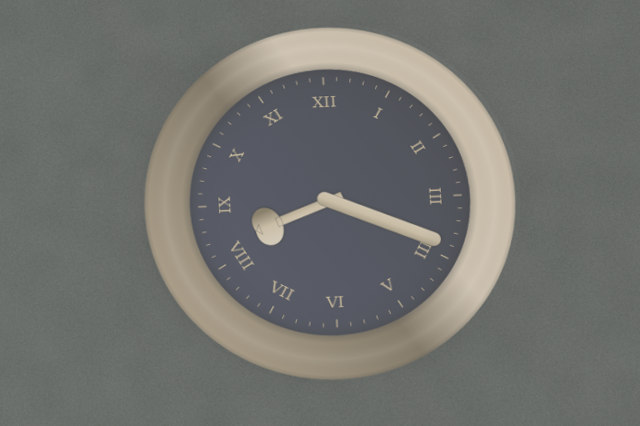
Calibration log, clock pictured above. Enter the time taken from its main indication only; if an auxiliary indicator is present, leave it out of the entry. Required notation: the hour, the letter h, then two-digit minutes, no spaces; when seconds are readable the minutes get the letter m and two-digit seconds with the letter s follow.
8h19
